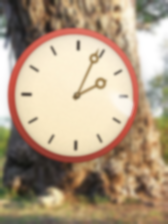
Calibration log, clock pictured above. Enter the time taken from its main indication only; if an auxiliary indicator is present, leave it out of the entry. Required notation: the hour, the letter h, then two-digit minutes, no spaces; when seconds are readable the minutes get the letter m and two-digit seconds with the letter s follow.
2h04
